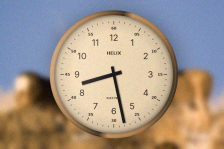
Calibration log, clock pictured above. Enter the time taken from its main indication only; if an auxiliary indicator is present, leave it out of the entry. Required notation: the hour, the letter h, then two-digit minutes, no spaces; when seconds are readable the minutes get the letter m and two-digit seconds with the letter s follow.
8h28
